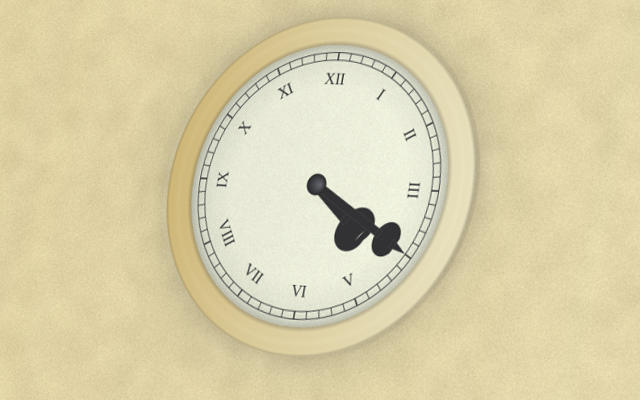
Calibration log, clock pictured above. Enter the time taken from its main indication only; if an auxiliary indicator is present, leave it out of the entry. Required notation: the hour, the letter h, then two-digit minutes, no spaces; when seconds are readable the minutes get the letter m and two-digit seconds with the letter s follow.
4h20
